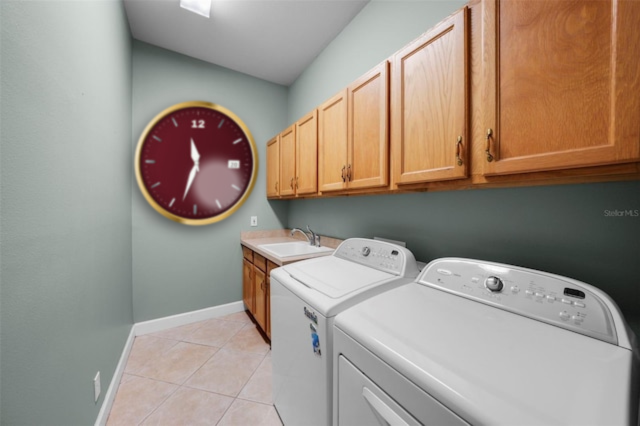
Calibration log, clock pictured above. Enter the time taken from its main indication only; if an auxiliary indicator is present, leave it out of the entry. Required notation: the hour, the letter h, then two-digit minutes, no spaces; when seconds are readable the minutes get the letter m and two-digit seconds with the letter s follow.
11h33
